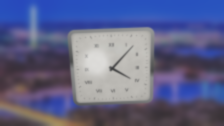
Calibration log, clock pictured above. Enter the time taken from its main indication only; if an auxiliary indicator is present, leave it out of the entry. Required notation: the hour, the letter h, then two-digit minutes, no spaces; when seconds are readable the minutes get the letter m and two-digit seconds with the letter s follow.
4h07
